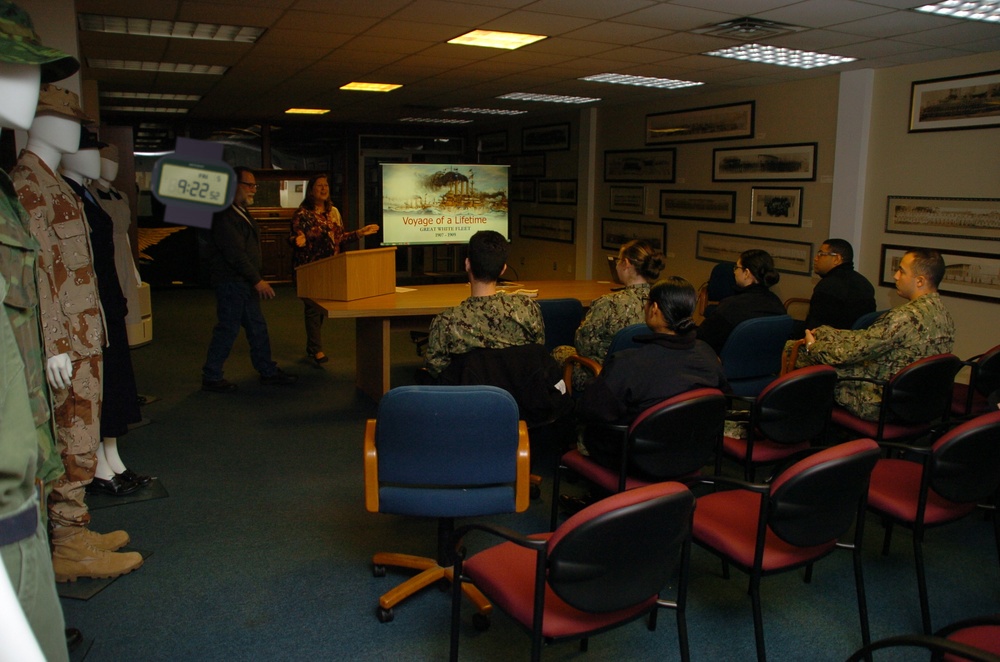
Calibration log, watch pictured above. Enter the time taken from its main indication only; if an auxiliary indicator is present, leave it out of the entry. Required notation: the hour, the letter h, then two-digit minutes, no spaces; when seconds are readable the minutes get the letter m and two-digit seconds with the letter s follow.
9h22
